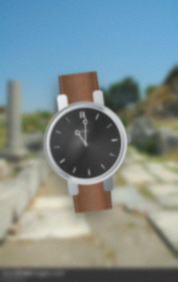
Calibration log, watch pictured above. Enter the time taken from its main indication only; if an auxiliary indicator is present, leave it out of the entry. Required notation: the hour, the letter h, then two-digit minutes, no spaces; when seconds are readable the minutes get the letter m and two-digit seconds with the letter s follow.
11h01
